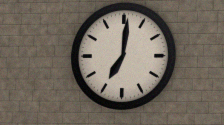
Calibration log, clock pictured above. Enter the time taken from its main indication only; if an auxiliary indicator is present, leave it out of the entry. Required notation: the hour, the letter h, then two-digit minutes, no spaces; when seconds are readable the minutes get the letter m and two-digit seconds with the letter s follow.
7h01
